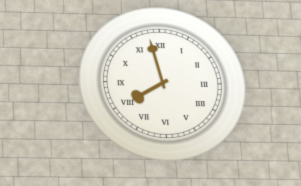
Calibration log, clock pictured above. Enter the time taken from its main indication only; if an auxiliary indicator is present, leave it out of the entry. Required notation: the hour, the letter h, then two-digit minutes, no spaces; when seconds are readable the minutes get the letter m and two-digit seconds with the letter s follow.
7h58
